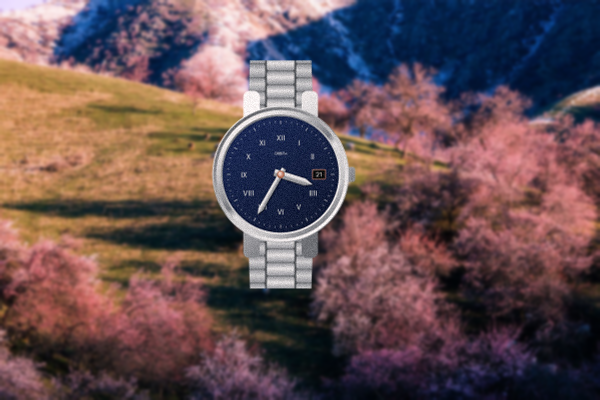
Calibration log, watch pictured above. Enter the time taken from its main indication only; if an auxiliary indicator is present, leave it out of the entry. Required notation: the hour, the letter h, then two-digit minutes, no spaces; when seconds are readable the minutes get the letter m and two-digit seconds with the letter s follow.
3h35
